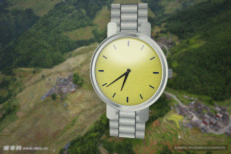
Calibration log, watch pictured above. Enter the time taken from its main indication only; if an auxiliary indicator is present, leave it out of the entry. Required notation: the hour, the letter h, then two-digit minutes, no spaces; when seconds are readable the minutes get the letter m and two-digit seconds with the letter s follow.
6h39
